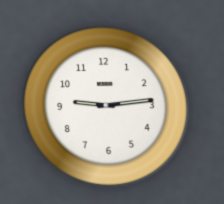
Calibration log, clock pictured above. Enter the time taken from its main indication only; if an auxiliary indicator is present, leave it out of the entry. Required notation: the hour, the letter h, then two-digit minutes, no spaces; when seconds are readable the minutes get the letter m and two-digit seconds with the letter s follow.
9h14
